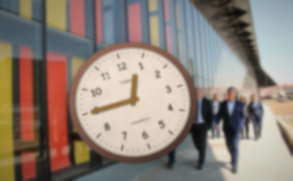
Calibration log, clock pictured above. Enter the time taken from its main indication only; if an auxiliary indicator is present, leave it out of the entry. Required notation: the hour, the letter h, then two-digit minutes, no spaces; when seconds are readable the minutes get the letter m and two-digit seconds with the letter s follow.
12h45
